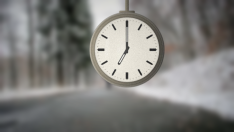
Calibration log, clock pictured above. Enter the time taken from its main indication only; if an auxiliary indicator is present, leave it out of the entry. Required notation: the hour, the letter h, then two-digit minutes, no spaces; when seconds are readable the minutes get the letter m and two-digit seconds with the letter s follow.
7h00
